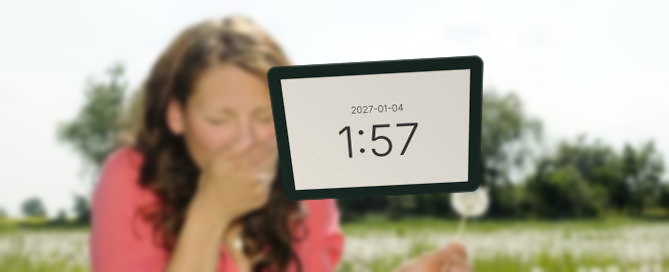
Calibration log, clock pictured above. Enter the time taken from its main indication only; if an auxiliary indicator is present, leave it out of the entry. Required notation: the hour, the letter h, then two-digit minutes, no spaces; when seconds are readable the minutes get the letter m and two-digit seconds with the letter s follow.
1h57
